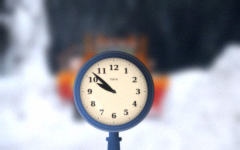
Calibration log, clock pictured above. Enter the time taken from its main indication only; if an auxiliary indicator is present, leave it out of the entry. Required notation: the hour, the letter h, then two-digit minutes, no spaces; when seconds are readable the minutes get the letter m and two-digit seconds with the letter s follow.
9h52
